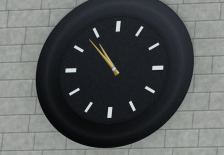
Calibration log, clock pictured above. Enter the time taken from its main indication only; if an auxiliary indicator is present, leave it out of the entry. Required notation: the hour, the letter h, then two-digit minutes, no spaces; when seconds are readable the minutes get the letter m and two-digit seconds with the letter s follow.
10h53
